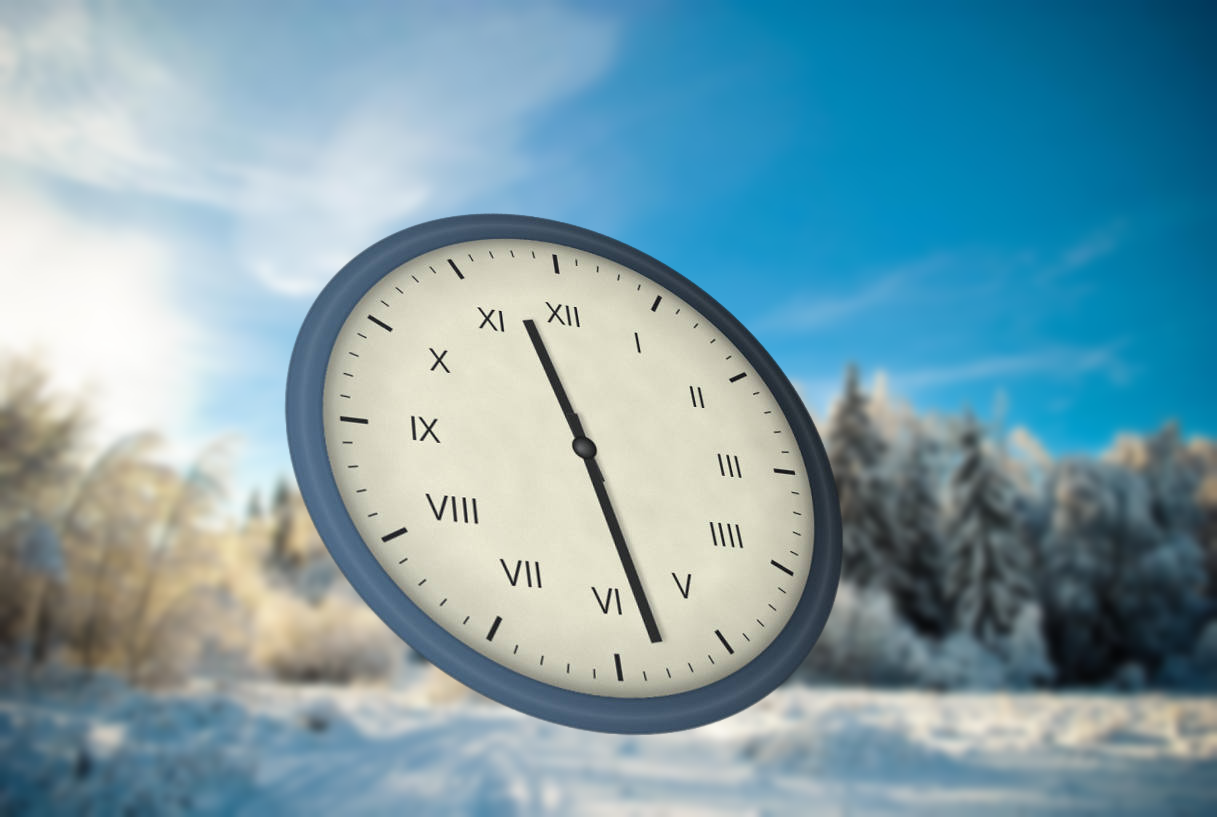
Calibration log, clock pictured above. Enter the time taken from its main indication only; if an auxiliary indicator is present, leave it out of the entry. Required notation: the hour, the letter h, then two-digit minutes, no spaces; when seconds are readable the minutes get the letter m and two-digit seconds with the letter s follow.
11h28
